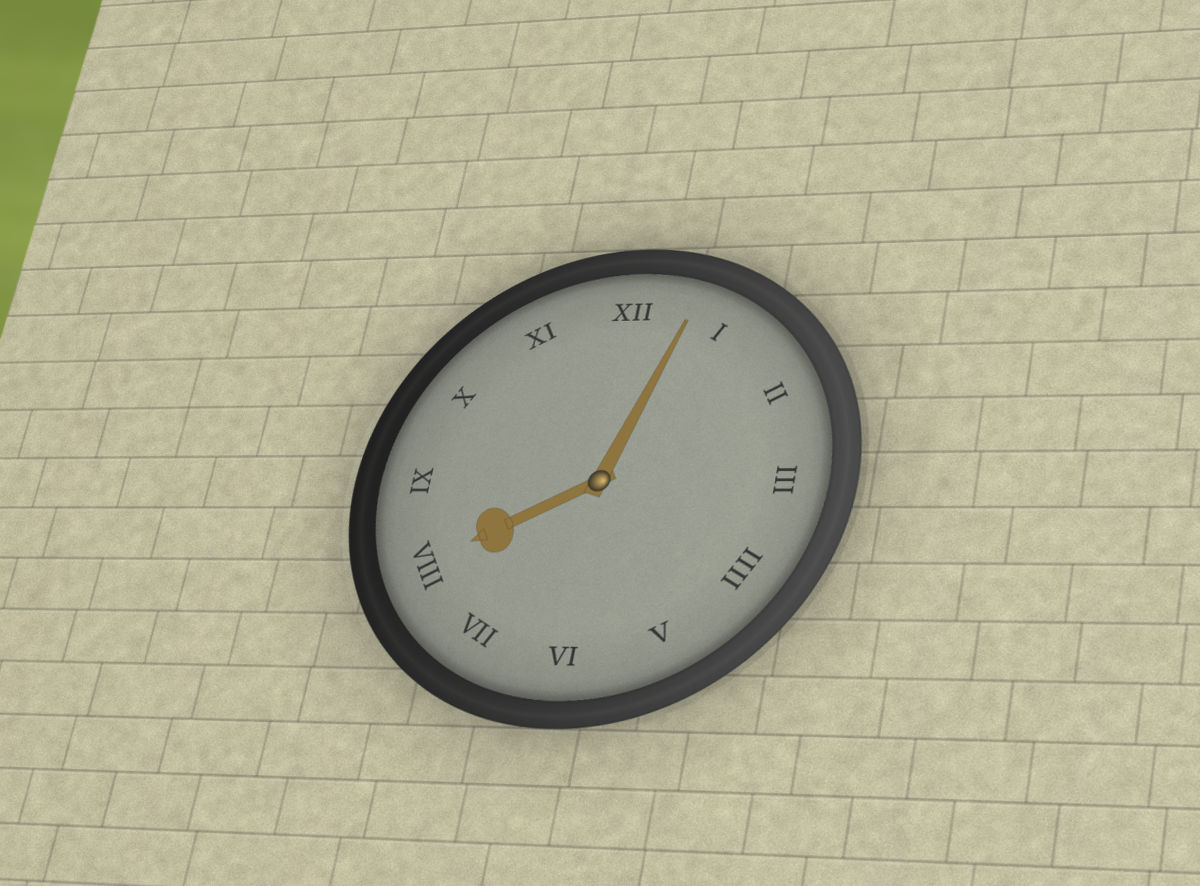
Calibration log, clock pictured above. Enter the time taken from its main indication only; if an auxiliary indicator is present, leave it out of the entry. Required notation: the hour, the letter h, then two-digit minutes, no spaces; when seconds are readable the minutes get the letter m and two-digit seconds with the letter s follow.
8h03
